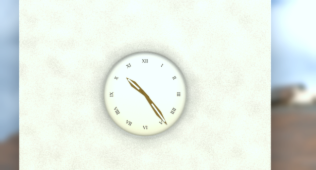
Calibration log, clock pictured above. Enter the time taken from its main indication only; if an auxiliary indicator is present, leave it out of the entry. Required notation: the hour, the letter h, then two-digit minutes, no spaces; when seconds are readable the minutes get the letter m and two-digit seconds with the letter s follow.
10h24
